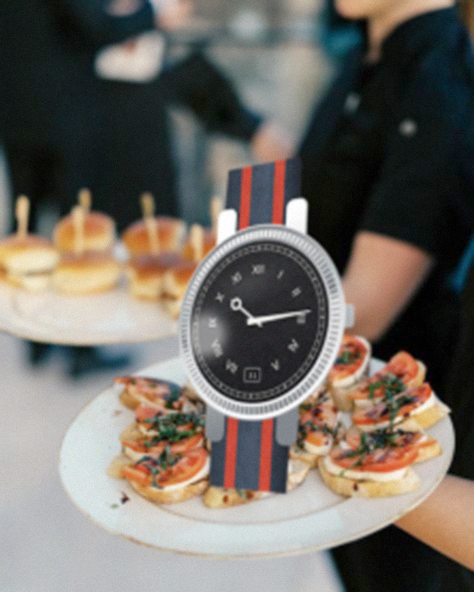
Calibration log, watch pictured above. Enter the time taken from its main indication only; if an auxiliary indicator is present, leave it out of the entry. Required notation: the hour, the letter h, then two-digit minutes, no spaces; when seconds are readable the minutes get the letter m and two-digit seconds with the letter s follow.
10h14
